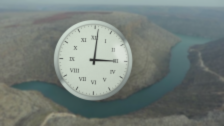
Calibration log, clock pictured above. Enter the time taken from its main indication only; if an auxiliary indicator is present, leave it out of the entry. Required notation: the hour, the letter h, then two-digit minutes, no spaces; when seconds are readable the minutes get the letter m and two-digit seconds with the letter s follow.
3h01
